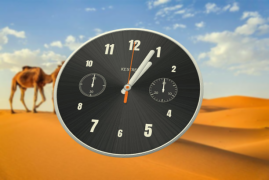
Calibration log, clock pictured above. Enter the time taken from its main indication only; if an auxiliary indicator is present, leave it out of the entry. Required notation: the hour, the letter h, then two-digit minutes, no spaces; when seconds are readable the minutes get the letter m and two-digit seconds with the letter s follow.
1h04
